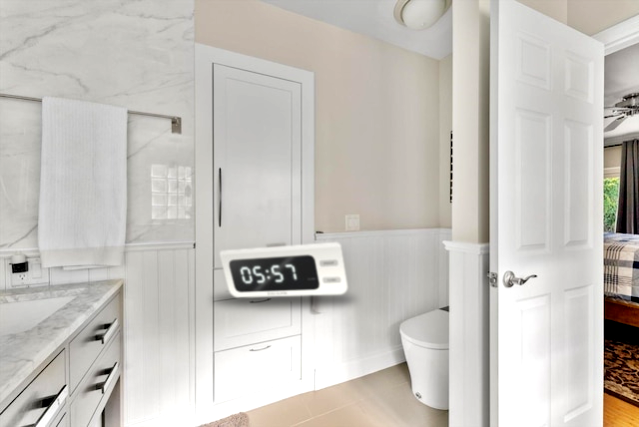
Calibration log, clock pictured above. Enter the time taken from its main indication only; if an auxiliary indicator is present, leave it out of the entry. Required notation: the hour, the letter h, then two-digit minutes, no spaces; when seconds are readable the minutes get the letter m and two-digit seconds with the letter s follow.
5h57
